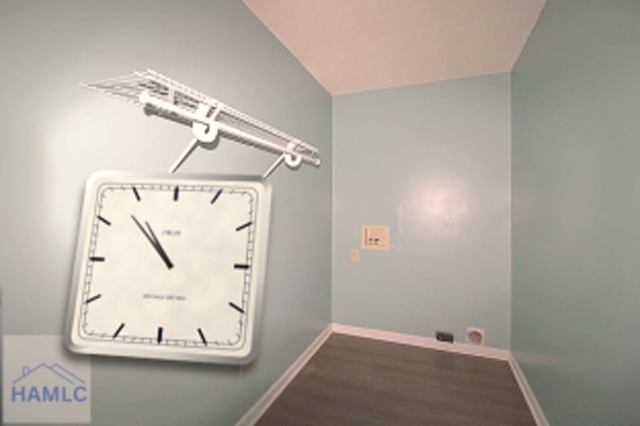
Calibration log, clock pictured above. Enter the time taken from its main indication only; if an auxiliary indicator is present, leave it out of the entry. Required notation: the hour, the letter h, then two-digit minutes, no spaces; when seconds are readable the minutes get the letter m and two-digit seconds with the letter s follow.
10h53
